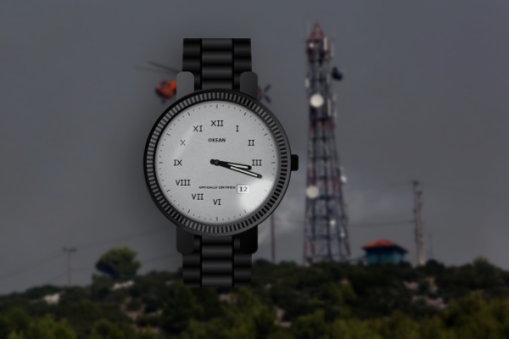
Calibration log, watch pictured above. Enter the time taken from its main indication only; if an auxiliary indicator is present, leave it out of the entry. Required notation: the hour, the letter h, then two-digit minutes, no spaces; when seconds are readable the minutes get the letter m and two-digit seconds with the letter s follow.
3h18
